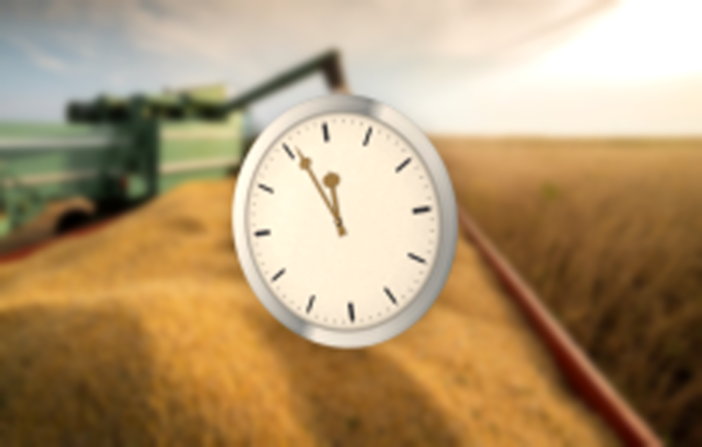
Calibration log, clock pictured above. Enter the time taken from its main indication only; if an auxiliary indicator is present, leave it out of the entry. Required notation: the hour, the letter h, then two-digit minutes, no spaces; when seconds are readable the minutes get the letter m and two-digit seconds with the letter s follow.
11h56
